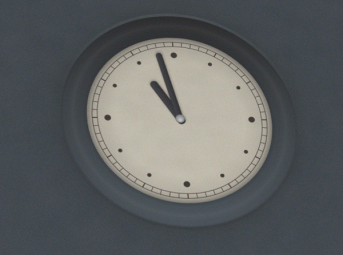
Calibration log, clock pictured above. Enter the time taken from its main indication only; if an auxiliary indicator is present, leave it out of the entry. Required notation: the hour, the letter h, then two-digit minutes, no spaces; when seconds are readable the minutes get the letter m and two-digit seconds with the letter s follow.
10h58
